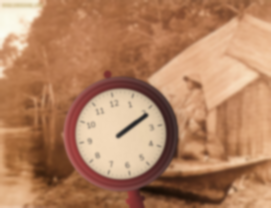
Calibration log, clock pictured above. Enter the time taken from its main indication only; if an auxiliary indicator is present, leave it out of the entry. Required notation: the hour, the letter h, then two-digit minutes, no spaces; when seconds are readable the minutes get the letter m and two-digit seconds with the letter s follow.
2h11
